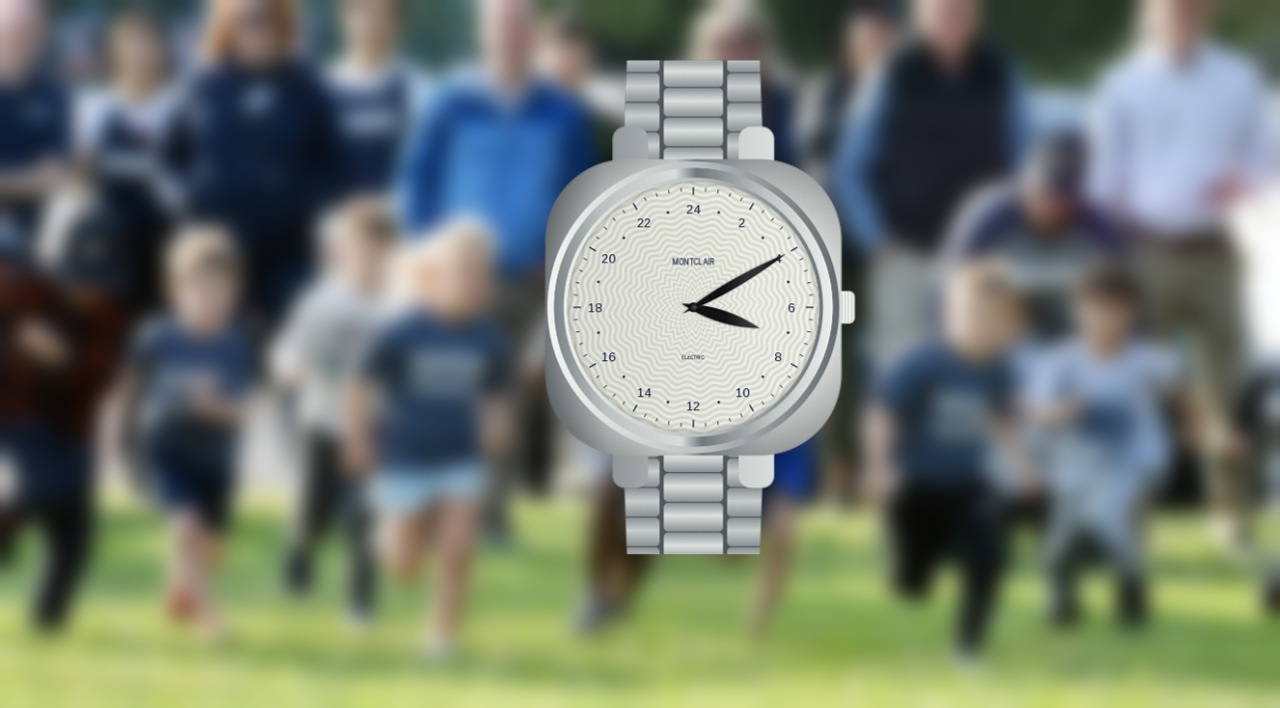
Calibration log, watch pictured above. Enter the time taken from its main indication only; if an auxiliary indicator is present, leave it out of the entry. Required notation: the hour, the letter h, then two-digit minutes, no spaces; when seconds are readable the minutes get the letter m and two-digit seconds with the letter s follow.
7h10
